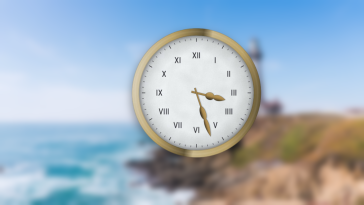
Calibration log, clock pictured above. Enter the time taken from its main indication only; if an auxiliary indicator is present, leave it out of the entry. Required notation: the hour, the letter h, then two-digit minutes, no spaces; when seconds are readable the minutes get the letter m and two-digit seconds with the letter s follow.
3h27
